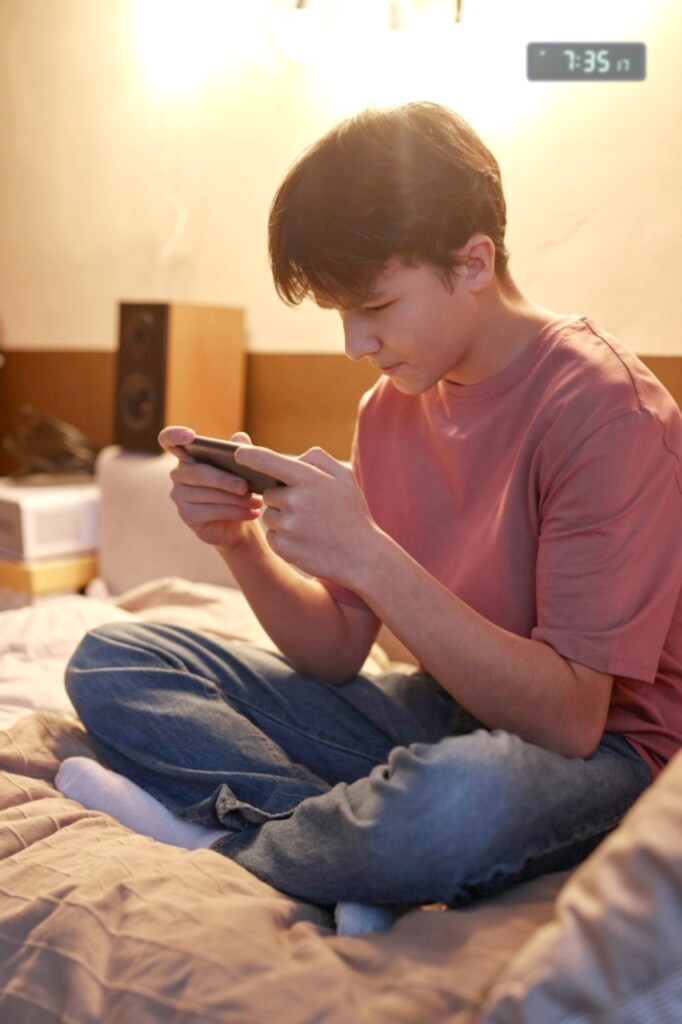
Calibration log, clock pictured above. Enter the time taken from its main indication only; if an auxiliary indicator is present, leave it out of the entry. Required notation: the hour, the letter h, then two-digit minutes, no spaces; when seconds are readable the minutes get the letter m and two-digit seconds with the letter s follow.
7h35
